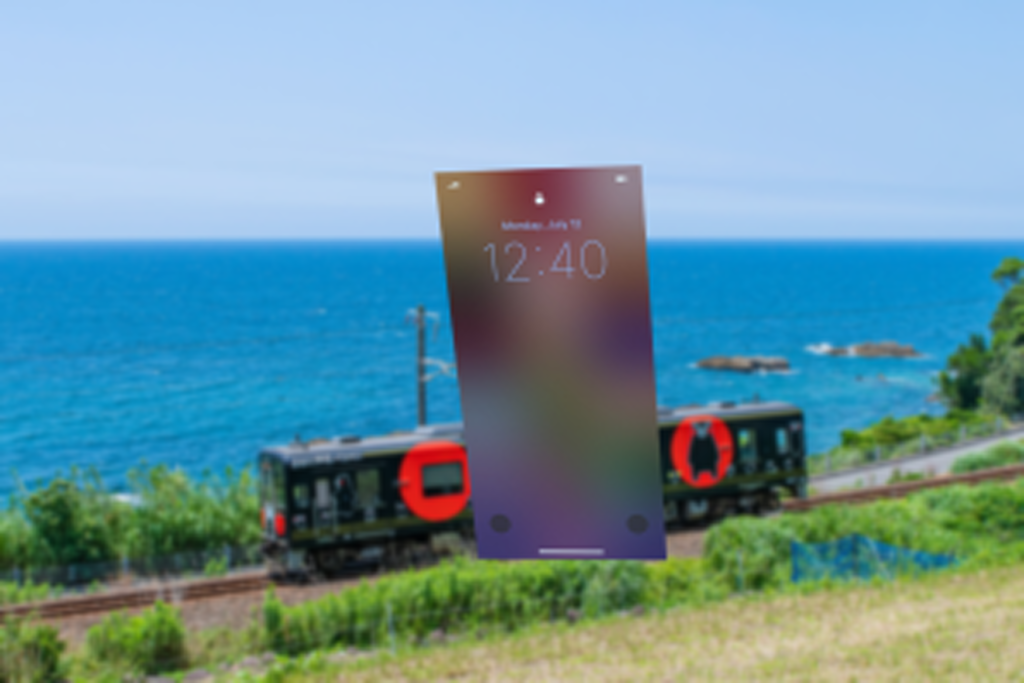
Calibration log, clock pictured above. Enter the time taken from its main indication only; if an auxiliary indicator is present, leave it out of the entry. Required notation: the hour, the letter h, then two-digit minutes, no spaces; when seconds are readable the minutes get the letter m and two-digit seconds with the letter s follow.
12h40
